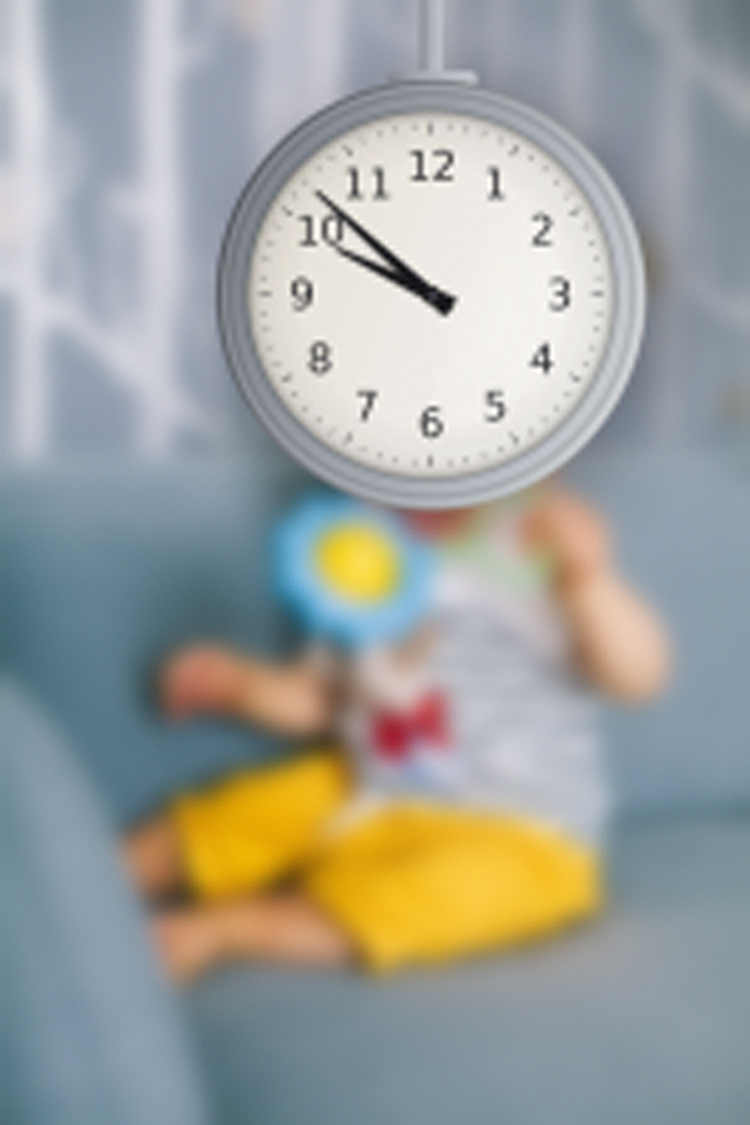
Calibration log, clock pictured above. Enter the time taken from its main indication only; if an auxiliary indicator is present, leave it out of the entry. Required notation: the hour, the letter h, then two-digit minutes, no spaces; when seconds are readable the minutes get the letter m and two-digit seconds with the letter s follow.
9h52
